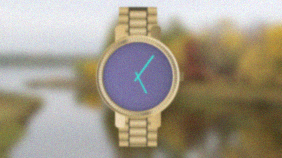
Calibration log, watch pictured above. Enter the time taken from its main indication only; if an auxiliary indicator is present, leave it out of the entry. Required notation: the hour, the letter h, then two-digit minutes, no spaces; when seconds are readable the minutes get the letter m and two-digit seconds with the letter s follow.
5h06
